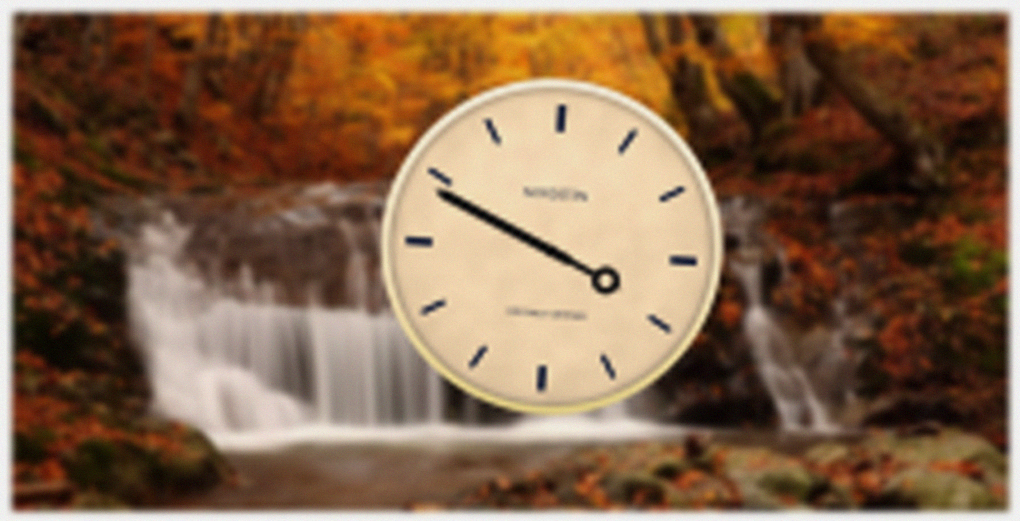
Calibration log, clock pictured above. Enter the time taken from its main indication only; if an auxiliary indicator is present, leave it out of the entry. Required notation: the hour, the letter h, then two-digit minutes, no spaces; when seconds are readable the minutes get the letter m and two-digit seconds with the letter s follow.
3h49
